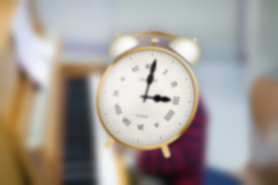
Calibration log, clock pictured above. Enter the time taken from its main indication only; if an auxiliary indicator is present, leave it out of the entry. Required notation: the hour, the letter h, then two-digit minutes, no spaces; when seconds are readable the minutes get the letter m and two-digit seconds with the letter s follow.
3h01
